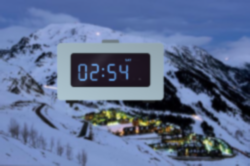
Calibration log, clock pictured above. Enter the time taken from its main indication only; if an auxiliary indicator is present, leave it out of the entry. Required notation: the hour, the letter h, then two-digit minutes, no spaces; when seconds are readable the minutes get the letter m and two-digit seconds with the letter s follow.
2h54
